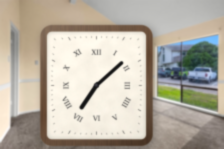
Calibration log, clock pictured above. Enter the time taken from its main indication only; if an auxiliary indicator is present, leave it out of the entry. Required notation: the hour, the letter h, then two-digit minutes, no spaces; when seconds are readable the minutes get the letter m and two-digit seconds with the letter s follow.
7h08
